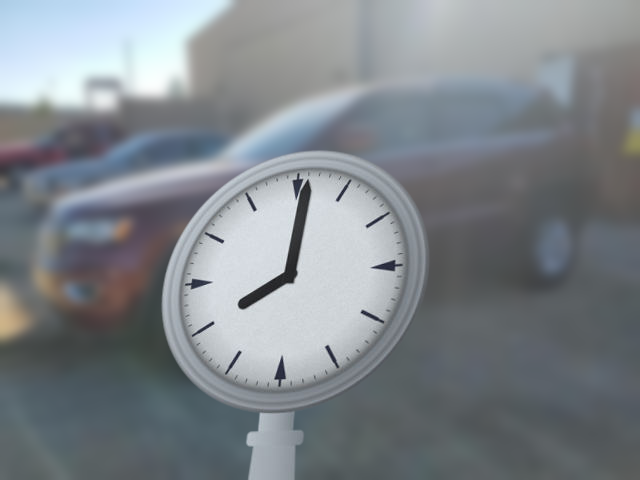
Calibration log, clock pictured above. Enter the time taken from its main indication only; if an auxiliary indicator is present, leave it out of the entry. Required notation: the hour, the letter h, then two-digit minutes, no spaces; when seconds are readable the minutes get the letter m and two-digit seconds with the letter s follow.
8h01
